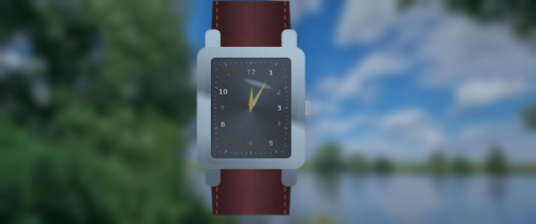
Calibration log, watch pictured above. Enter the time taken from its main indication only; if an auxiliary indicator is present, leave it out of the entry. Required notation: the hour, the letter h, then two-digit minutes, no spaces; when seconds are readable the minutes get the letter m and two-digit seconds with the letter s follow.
12h05
